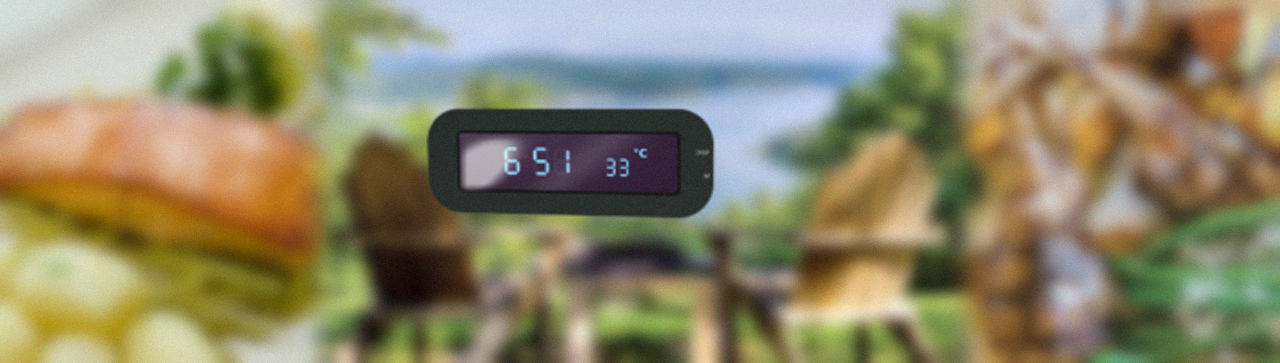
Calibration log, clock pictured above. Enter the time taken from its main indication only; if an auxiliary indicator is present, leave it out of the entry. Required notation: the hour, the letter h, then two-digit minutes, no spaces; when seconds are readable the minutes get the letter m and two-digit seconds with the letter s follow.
6h51
